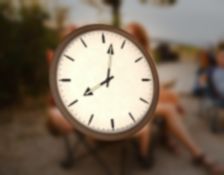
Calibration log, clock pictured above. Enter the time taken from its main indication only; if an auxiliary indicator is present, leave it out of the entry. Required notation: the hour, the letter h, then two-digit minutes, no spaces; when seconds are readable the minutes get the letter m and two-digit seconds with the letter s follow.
8h02
